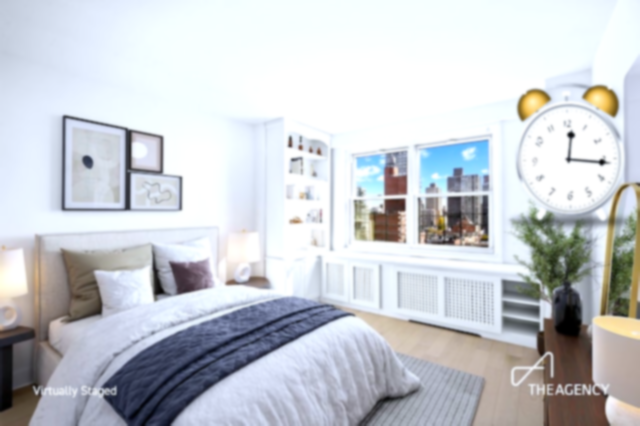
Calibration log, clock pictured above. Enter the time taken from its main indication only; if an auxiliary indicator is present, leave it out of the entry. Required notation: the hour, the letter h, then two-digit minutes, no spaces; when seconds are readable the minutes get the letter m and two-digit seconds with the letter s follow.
12h16
